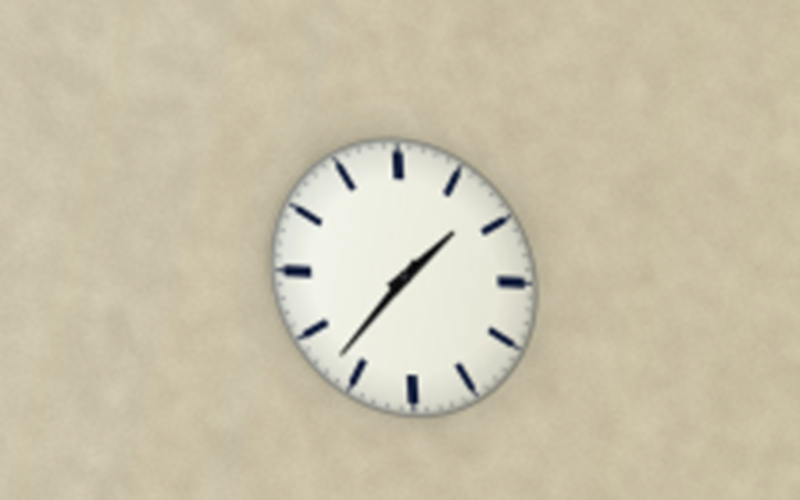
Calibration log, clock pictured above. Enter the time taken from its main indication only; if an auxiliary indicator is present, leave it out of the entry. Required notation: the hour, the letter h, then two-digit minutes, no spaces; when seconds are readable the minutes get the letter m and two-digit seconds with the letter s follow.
1h37
